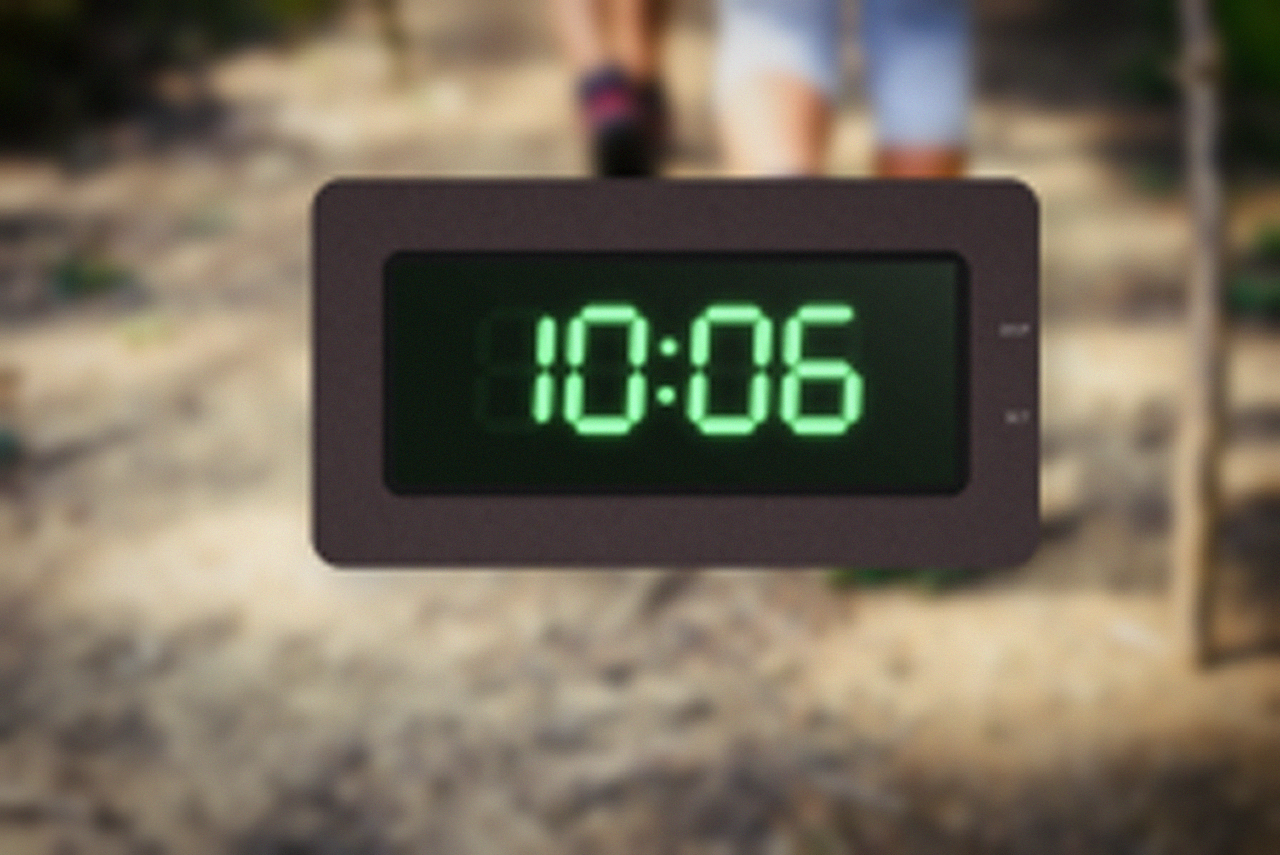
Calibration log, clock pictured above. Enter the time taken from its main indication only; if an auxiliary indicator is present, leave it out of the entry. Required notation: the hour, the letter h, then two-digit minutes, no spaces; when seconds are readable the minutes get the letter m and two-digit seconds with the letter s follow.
10h06
